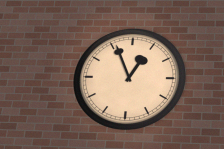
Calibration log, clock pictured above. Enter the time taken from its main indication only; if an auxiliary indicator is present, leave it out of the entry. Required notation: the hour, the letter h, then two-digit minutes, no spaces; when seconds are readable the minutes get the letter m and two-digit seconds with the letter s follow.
12h56
